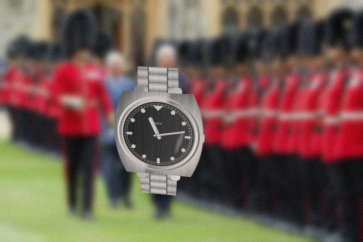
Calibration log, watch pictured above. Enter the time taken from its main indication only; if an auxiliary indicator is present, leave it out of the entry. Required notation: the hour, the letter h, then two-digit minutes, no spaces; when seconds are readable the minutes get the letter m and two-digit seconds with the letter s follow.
11h13
